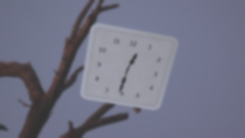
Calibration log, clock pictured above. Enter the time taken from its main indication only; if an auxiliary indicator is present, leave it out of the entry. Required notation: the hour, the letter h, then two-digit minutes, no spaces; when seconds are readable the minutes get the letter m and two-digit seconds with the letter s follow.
12h31
